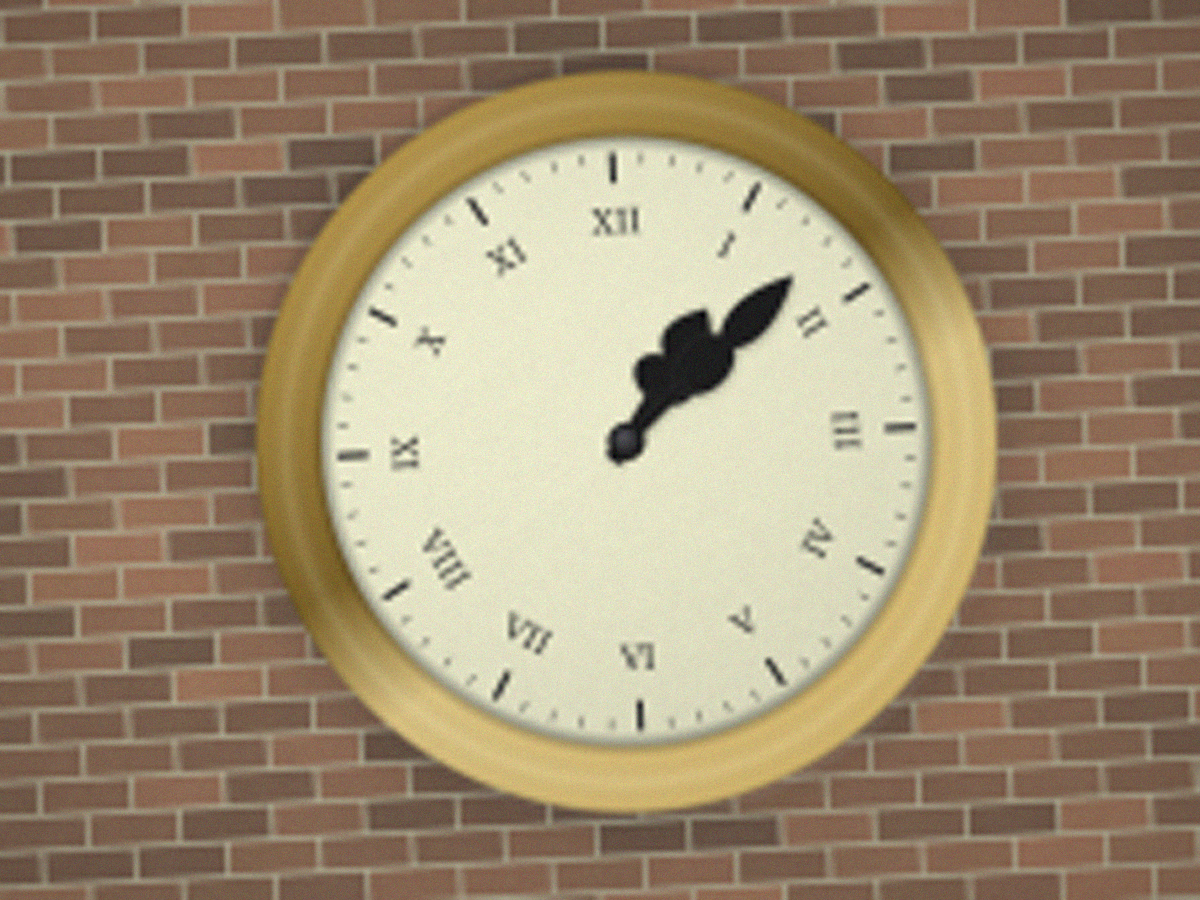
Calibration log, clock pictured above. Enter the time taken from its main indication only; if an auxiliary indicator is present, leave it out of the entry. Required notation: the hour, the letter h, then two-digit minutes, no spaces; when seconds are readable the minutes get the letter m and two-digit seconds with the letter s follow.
1h08
